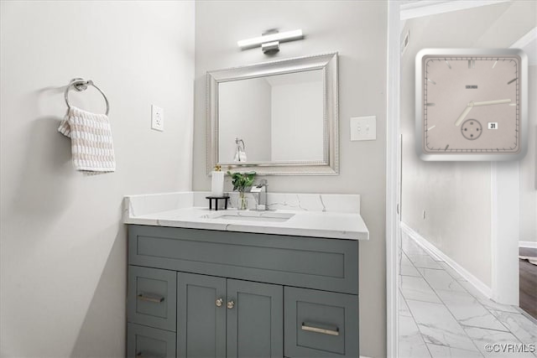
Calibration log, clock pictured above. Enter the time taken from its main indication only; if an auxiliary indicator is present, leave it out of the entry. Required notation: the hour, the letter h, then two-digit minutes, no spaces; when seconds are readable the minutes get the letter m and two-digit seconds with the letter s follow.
7h14
